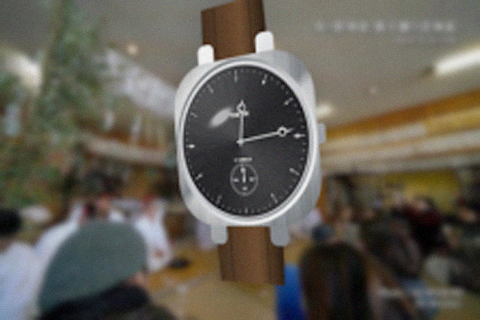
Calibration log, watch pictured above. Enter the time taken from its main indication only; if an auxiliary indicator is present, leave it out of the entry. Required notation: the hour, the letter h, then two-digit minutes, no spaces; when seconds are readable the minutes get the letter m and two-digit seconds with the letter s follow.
12h14
